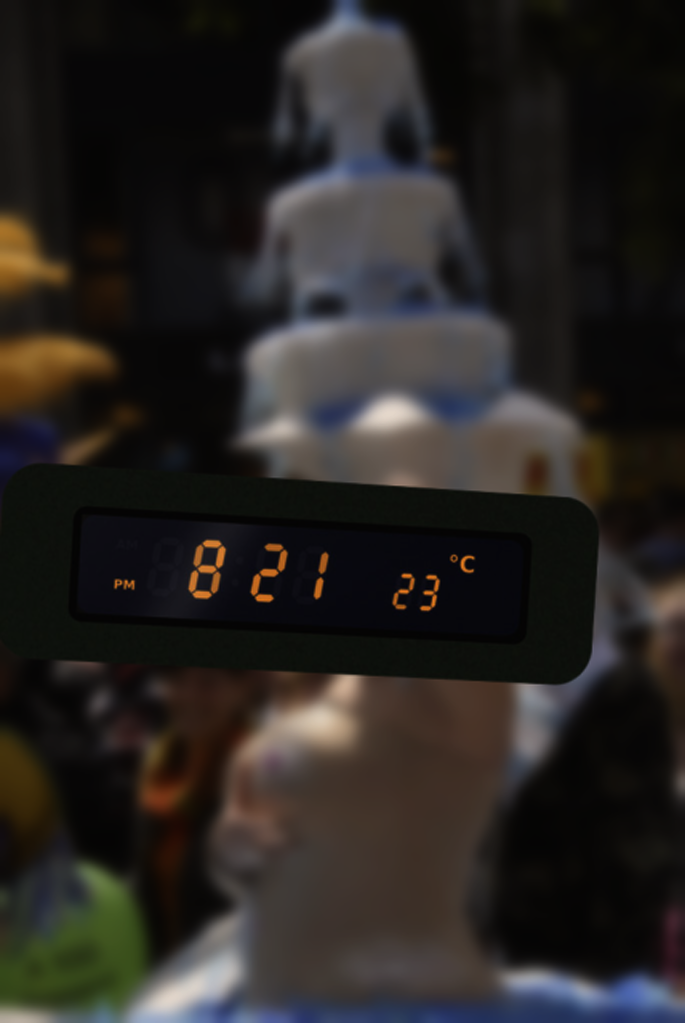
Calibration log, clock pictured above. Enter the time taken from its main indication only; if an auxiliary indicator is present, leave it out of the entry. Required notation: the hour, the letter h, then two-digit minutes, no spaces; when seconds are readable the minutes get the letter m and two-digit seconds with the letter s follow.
8h21
